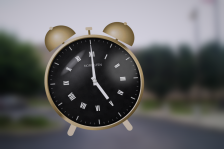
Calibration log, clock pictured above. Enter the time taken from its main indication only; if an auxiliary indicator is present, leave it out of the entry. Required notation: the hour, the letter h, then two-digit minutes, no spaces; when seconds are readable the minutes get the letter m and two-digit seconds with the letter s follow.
5h00
